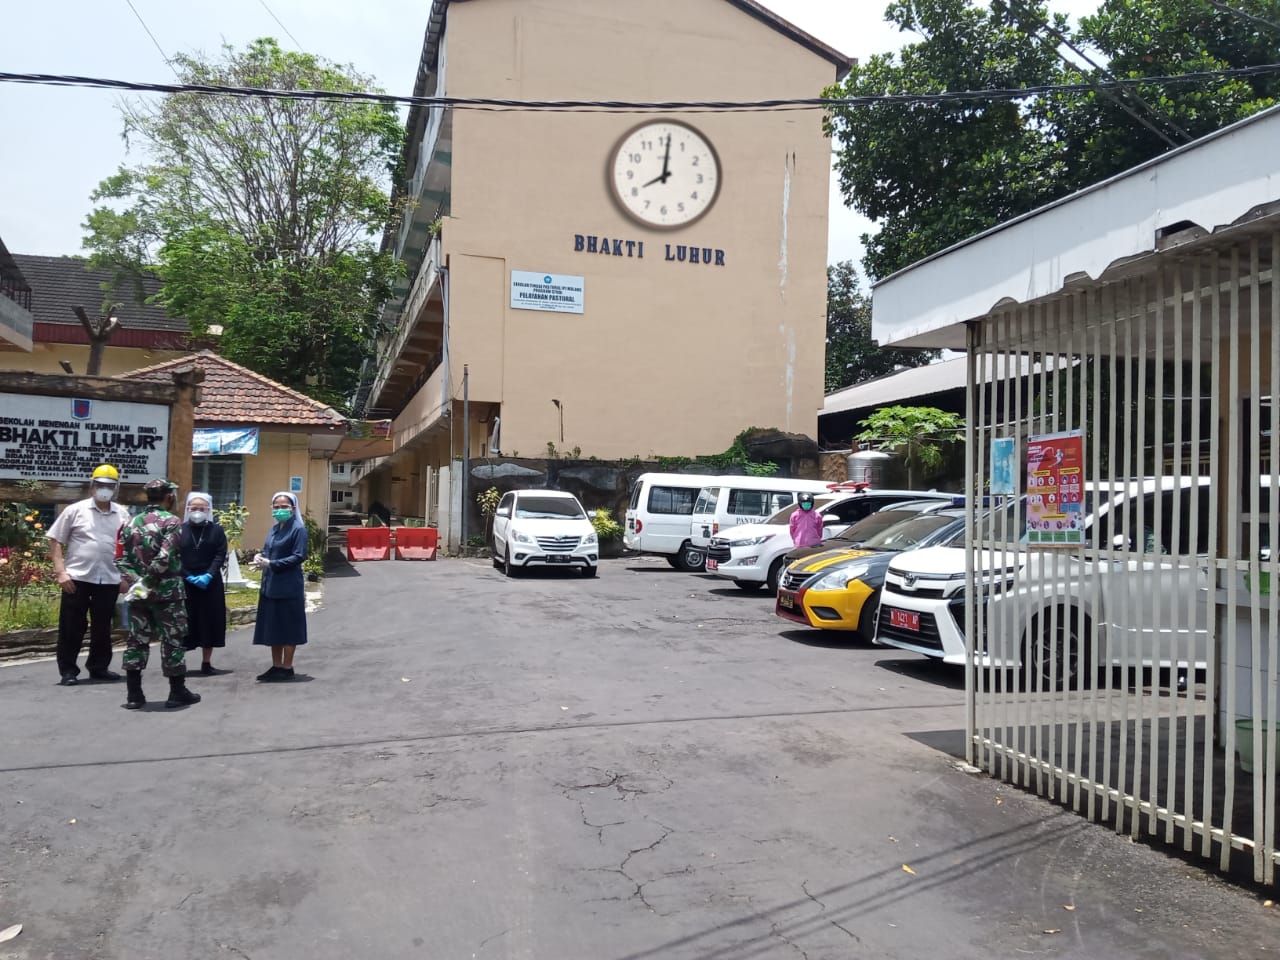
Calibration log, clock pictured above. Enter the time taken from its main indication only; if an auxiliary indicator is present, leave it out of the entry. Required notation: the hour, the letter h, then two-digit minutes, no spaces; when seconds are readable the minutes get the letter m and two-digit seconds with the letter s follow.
8h01
